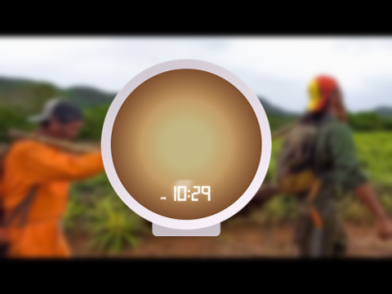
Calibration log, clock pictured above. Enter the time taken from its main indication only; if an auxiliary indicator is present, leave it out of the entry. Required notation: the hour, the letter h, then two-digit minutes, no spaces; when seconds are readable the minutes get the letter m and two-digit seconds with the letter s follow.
10h29
